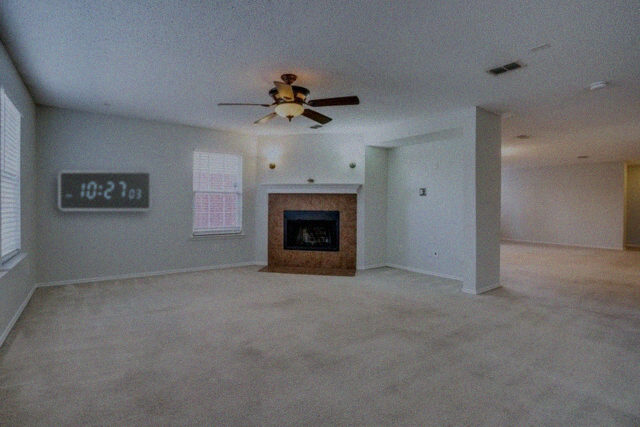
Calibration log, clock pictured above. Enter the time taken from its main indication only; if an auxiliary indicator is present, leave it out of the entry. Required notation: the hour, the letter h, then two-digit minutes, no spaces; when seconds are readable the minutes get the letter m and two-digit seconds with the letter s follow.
10h27
